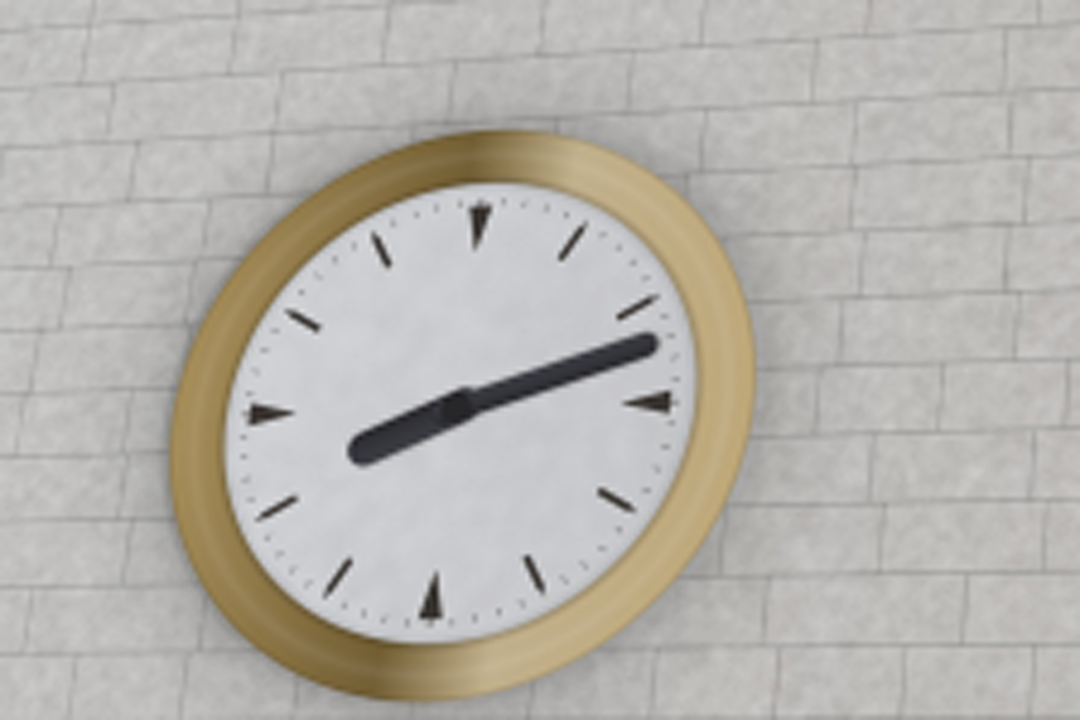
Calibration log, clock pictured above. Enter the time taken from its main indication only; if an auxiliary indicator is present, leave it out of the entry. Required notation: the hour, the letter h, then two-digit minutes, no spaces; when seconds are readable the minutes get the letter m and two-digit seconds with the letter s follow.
8h12
